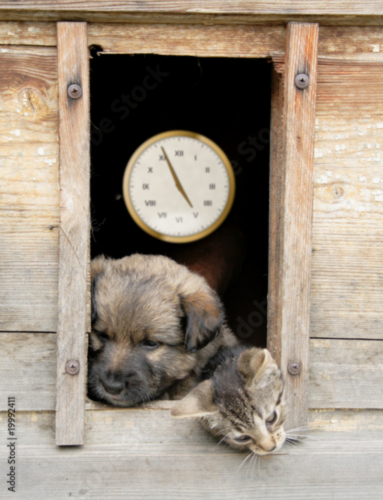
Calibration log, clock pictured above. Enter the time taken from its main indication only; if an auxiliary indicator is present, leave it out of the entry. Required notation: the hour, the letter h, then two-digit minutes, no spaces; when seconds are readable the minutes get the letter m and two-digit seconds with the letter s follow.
4h56
